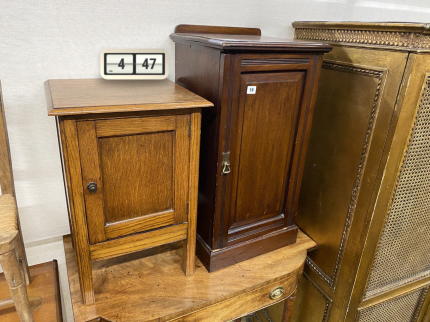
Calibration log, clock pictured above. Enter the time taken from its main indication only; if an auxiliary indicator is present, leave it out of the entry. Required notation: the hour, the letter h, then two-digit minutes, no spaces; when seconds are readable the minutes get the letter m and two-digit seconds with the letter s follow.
4h47
